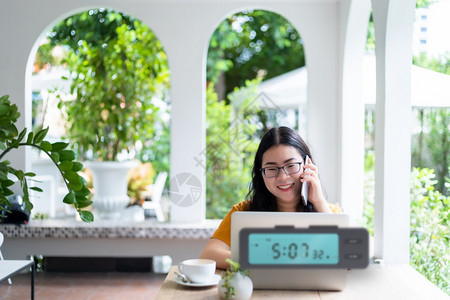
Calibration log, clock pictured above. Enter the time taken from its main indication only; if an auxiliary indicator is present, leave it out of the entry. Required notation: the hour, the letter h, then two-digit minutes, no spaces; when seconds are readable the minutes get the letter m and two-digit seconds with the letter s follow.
5h07
